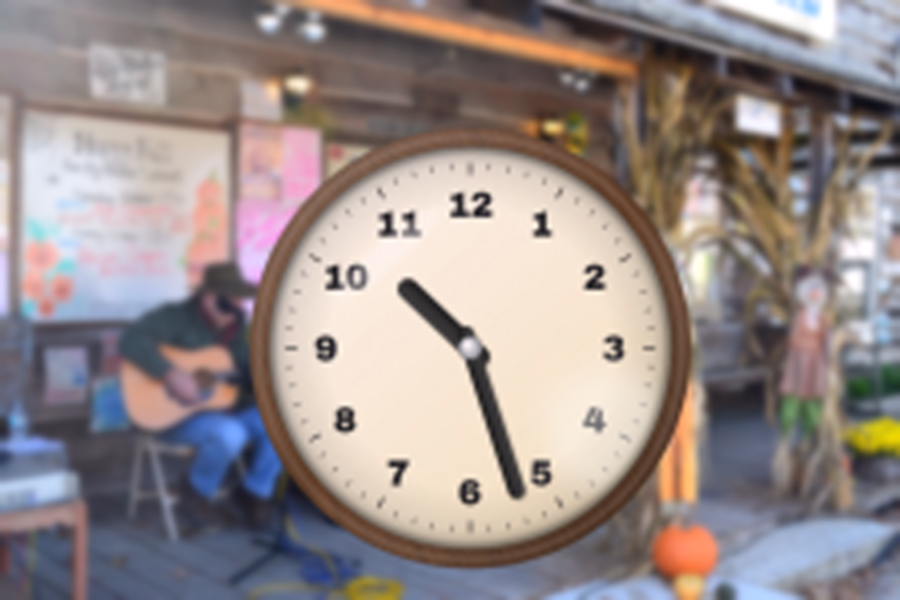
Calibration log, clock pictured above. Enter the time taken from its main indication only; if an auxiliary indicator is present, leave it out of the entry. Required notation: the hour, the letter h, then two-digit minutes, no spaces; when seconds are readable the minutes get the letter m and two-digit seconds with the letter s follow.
10h27
